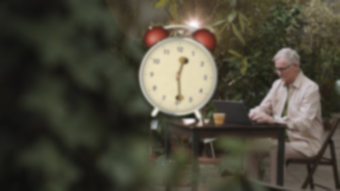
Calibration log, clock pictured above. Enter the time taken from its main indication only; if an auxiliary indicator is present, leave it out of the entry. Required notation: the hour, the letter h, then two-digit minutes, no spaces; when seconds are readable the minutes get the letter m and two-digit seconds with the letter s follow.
12h29
